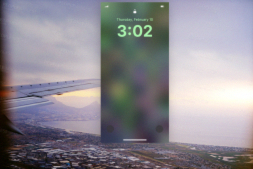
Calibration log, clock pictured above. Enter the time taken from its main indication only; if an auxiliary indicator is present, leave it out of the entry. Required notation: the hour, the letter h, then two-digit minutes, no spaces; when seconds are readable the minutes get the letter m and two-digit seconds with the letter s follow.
3h02
